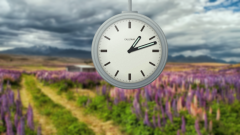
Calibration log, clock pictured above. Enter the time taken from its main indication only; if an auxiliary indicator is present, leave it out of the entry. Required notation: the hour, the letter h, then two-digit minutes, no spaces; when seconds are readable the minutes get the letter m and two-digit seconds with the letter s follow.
1h12
